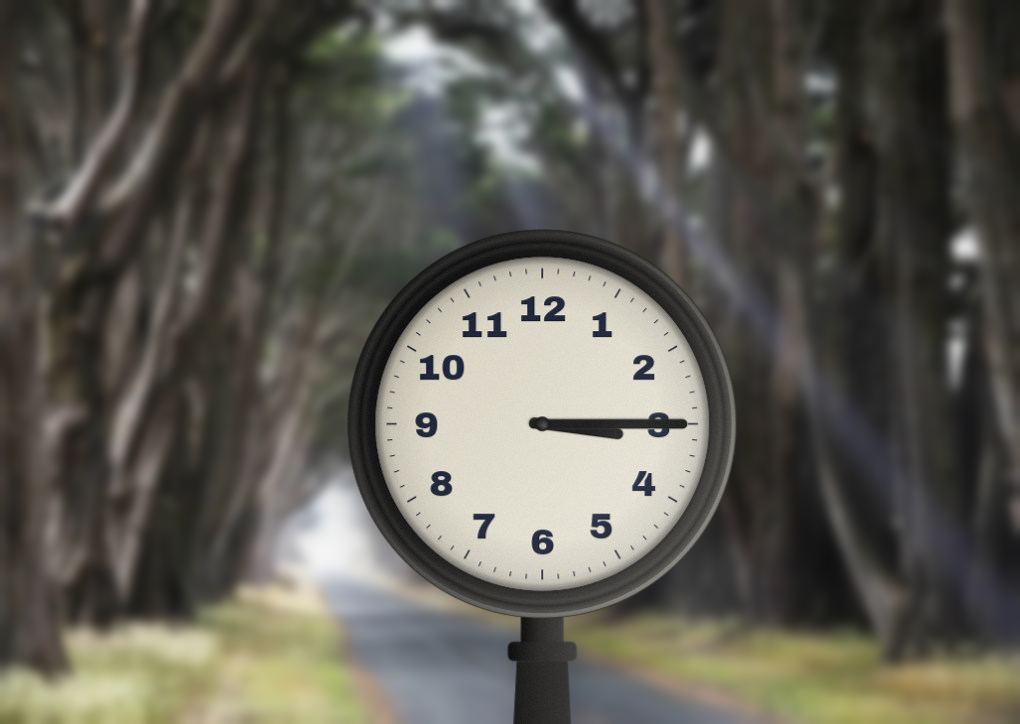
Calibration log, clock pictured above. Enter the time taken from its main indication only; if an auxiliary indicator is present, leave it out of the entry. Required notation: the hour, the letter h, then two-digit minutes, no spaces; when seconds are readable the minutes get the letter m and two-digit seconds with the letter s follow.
3h15
